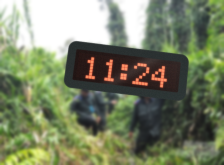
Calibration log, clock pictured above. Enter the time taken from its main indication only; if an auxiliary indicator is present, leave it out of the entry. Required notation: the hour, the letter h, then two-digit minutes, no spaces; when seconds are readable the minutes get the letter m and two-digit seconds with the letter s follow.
11h24
